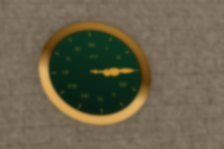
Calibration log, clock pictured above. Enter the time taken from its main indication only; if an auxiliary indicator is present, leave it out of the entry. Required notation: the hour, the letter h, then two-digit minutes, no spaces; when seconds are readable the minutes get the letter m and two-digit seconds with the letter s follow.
3h15
